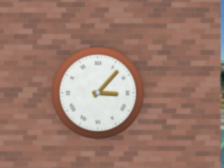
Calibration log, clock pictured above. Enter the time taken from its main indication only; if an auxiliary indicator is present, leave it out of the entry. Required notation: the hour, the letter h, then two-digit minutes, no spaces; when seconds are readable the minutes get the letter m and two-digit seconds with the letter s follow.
3h07
